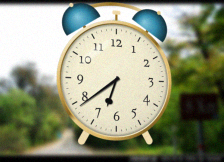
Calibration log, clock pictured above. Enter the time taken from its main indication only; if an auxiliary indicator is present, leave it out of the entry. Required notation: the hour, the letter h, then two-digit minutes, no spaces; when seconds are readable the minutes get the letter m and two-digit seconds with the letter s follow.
6h39
